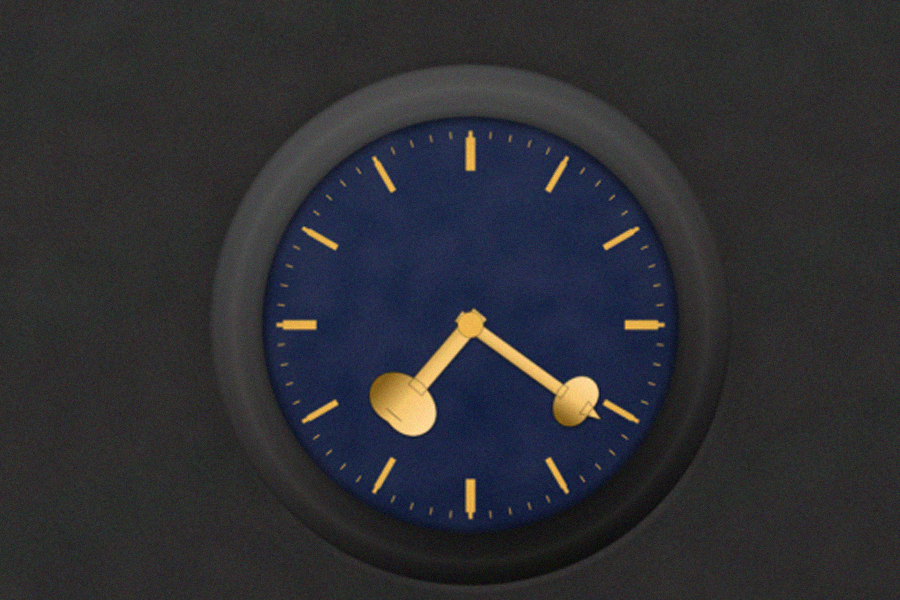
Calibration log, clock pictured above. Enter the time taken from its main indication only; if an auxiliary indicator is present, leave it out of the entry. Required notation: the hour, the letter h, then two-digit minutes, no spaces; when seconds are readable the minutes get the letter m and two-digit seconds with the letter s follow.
7h21
